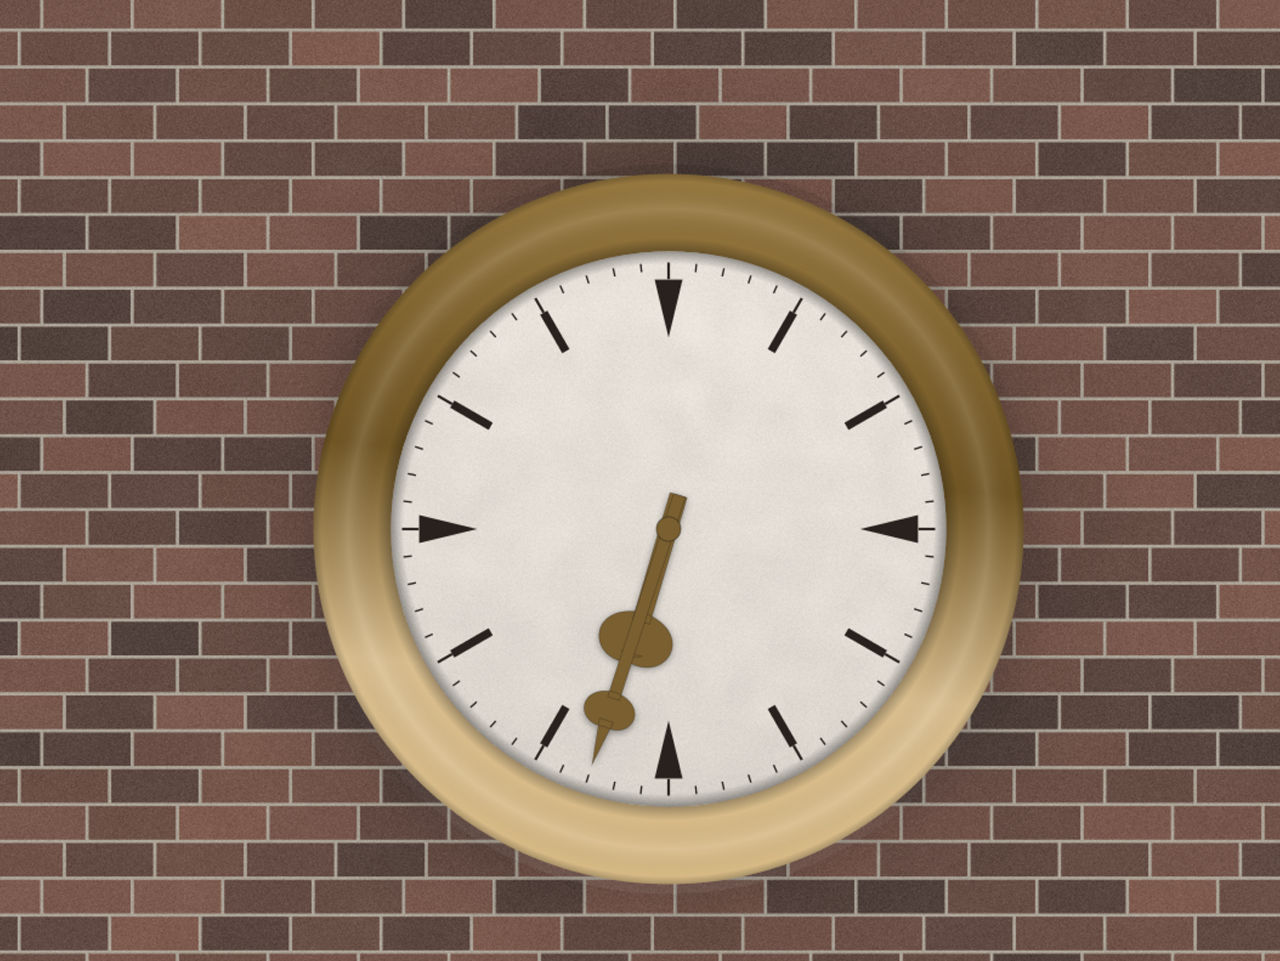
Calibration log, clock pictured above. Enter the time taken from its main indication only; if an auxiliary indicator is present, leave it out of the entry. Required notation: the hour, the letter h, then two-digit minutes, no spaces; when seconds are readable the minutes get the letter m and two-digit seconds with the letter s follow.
6h33
